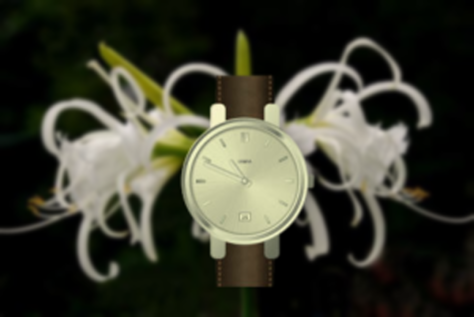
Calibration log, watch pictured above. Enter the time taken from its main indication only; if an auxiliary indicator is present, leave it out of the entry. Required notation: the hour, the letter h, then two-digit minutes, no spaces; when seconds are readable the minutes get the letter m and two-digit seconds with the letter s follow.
10h49
